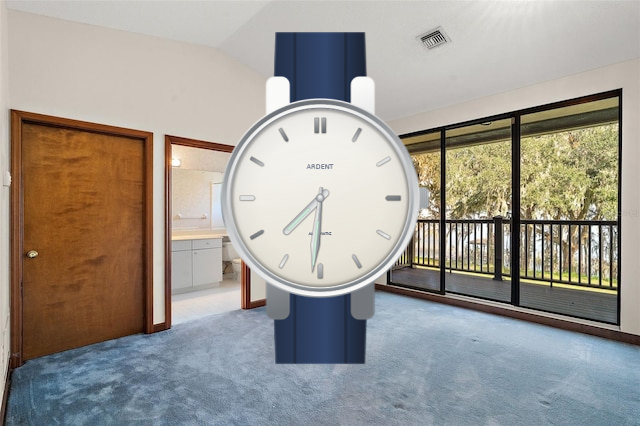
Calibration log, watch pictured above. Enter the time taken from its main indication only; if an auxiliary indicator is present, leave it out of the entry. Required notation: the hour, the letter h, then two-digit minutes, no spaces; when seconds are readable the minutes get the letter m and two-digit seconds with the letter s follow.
7h31
